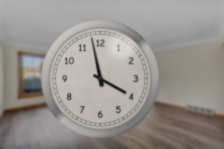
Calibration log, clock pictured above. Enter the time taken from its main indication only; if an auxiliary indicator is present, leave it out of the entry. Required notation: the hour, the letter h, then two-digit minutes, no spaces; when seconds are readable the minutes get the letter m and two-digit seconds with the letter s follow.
3h58
